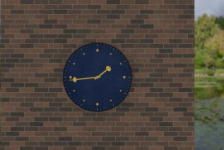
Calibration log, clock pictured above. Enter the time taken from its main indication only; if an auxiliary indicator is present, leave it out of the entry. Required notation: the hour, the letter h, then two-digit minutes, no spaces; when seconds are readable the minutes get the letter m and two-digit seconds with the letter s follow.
1h44
